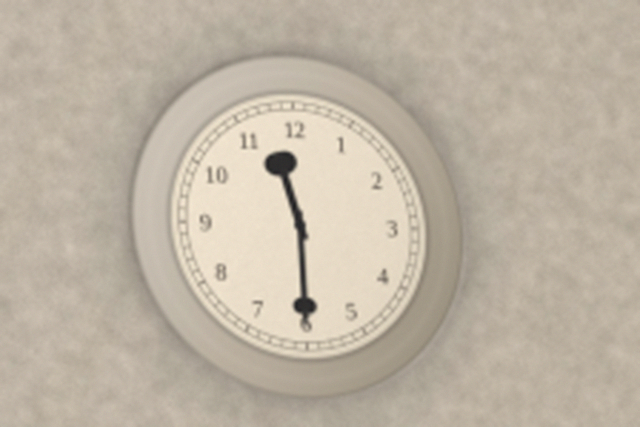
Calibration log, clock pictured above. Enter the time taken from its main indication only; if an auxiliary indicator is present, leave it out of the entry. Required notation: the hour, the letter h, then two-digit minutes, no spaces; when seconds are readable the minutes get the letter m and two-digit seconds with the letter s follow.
11h30
